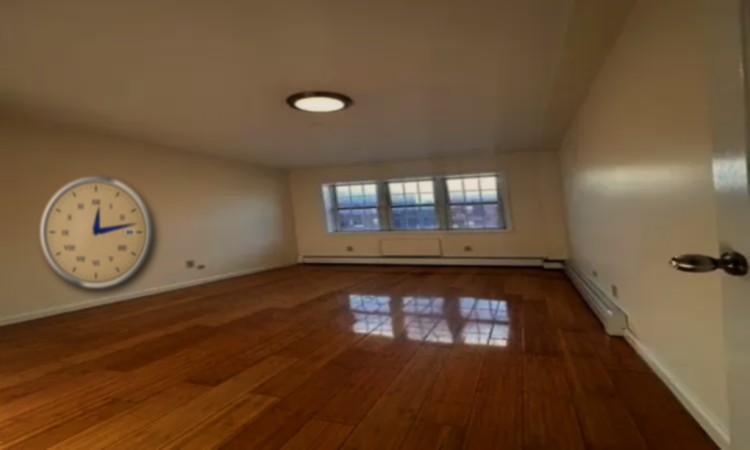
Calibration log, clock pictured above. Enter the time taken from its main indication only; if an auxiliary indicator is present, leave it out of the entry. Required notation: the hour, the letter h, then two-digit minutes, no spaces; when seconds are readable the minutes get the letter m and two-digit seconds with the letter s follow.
12h13
